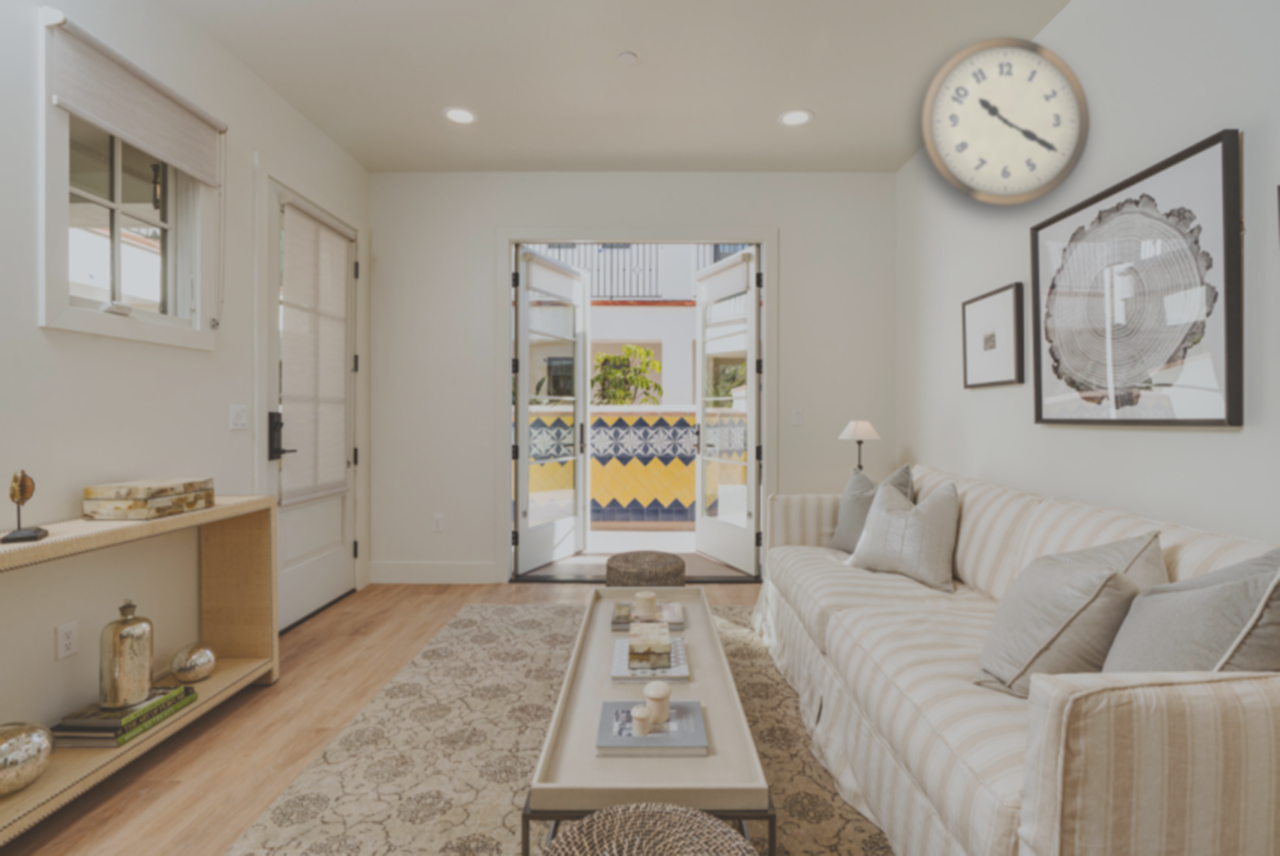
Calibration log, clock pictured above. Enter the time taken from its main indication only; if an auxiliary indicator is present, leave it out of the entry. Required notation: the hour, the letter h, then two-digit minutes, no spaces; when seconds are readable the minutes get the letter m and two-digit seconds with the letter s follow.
10h20
